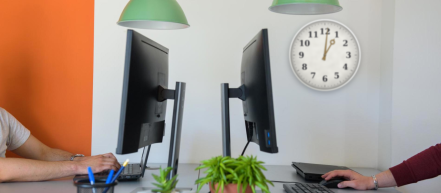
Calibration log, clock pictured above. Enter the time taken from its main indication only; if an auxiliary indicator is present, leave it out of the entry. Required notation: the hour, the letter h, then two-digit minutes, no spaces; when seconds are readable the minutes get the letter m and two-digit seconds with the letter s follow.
1h01
